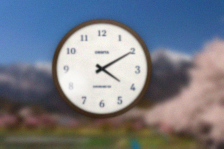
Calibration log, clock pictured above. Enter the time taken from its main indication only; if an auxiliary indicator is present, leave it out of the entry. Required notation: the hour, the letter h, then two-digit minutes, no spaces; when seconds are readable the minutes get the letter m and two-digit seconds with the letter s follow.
4h10
